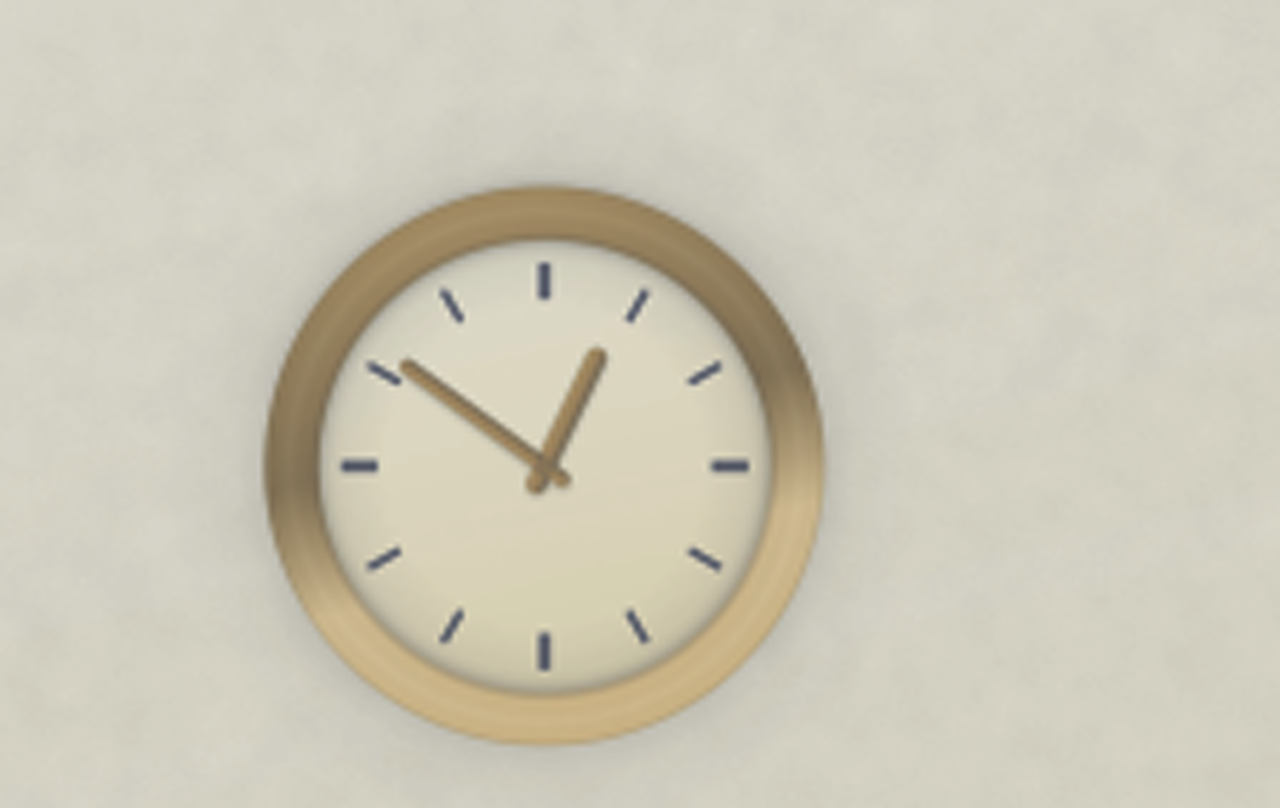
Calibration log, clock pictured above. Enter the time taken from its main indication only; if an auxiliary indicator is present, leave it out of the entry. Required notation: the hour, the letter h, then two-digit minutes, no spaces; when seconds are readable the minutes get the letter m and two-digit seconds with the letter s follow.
12h51
